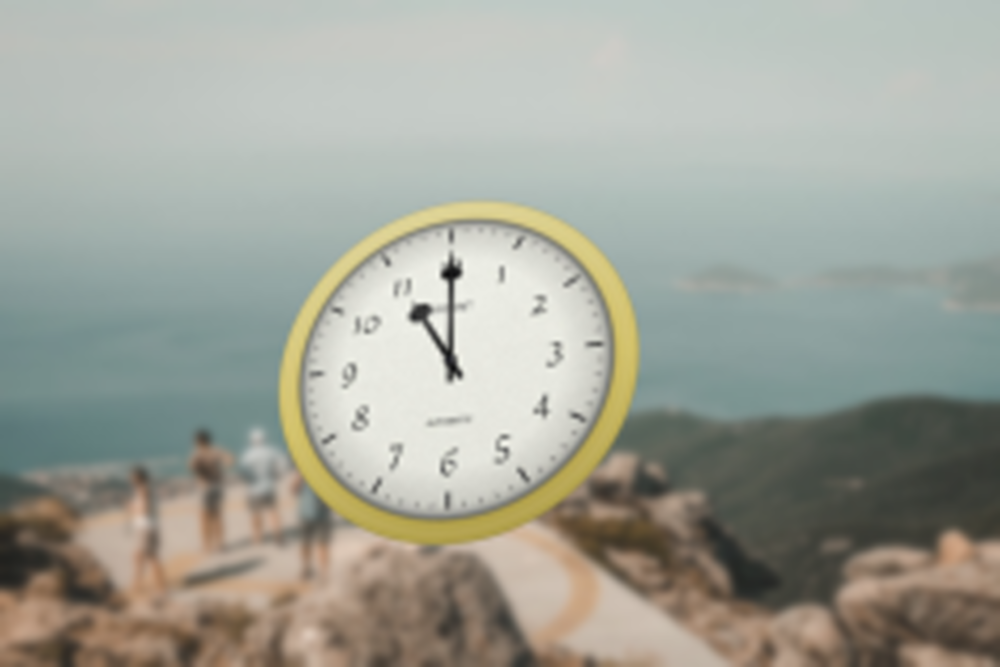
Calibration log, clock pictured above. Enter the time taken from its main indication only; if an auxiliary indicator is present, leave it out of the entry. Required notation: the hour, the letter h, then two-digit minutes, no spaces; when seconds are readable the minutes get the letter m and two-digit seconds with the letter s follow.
11h00
